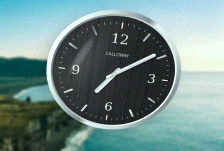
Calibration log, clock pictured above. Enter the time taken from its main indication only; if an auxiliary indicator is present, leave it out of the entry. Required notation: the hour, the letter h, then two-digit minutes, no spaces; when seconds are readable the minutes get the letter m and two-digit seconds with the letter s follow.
7h09
